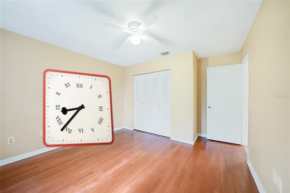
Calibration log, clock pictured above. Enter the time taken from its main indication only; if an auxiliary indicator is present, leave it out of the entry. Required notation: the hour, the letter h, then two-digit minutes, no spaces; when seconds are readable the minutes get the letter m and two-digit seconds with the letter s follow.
8h37
